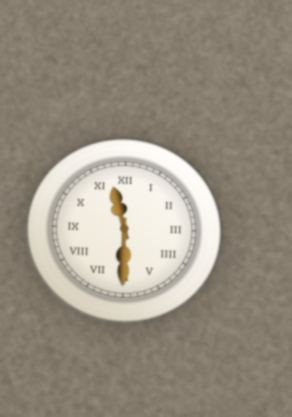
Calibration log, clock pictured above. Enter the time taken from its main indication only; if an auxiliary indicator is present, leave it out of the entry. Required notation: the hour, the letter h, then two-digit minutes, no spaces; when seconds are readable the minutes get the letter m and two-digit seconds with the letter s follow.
11h30
